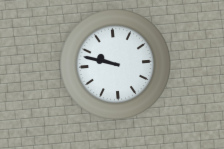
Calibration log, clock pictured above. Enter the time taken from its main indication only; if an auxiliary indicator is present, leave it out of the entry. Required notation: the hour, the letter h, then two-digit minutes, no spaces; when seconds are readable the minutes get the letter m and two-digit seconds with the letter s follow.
9h48
